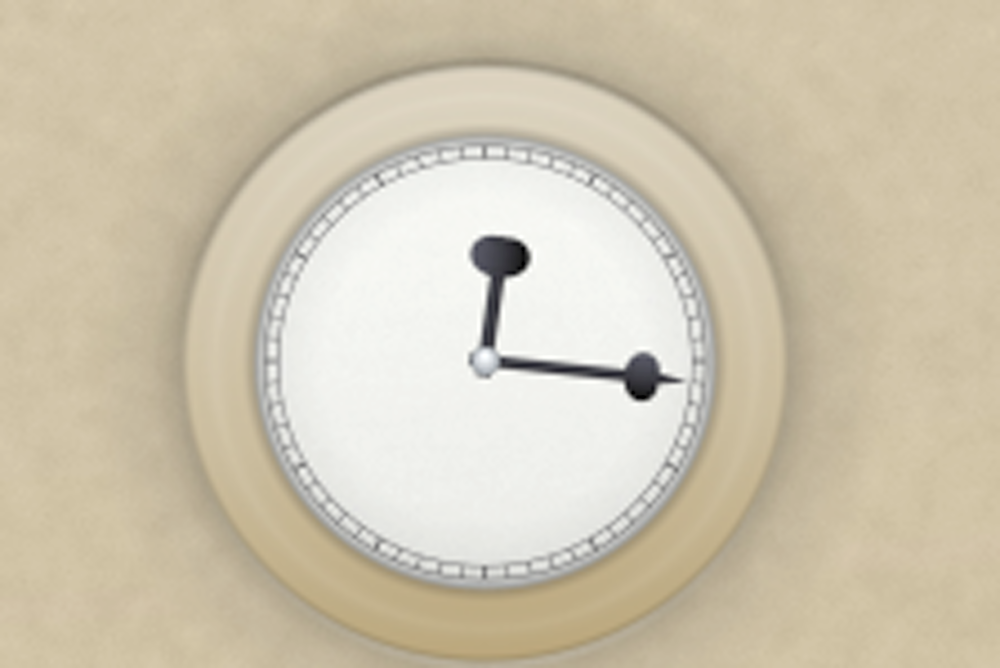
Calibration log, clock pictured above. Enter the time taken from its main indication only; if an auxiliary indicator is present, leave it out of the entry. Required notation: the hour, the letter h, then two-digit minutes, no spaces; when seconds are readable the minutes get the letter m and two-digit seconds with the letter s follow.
12h16
